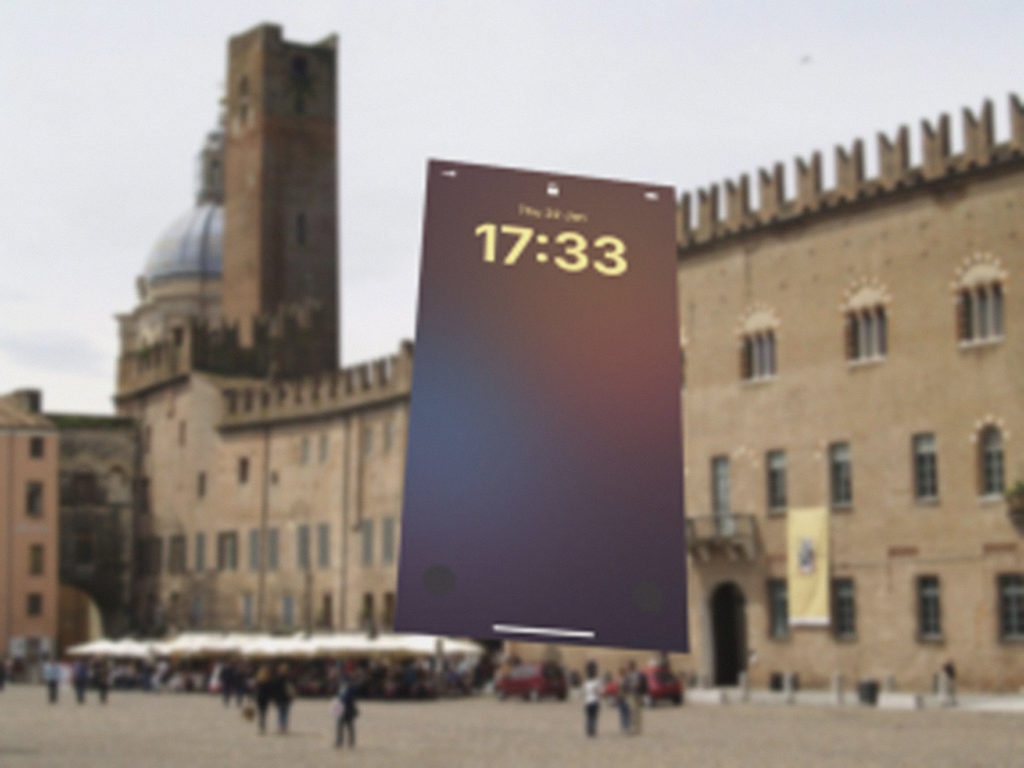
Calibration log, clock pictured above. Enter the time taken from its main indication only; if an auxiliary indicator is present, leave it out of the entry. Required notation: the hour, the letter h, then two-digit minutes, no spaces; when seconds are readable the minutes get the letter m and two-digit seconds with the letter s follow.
17h33
